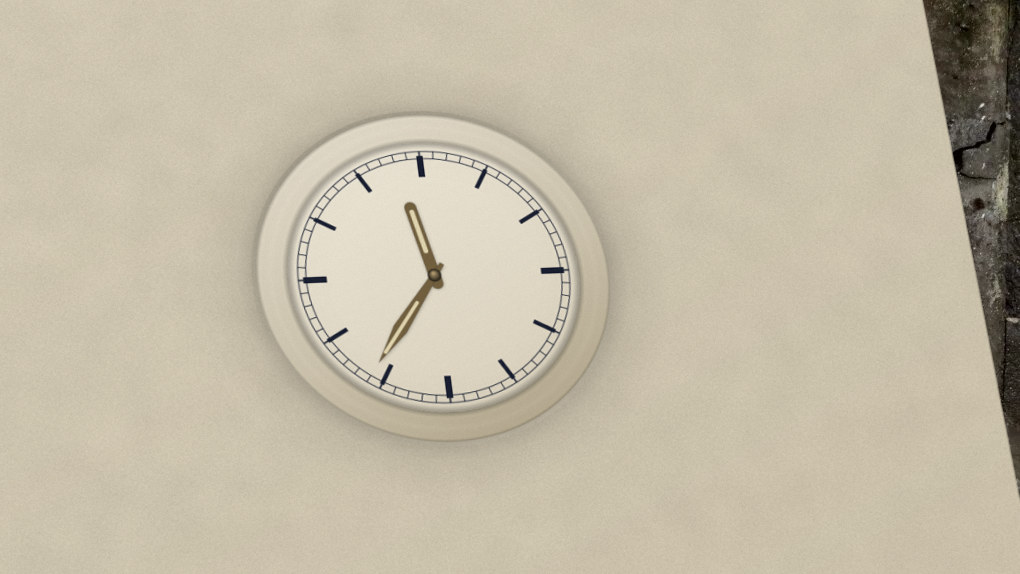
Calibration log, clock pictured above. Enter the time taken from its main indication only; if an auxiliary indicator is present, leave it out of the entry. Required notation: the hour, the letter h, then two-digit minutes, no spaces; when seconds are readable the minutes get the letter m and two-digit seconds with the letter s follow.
11h36
